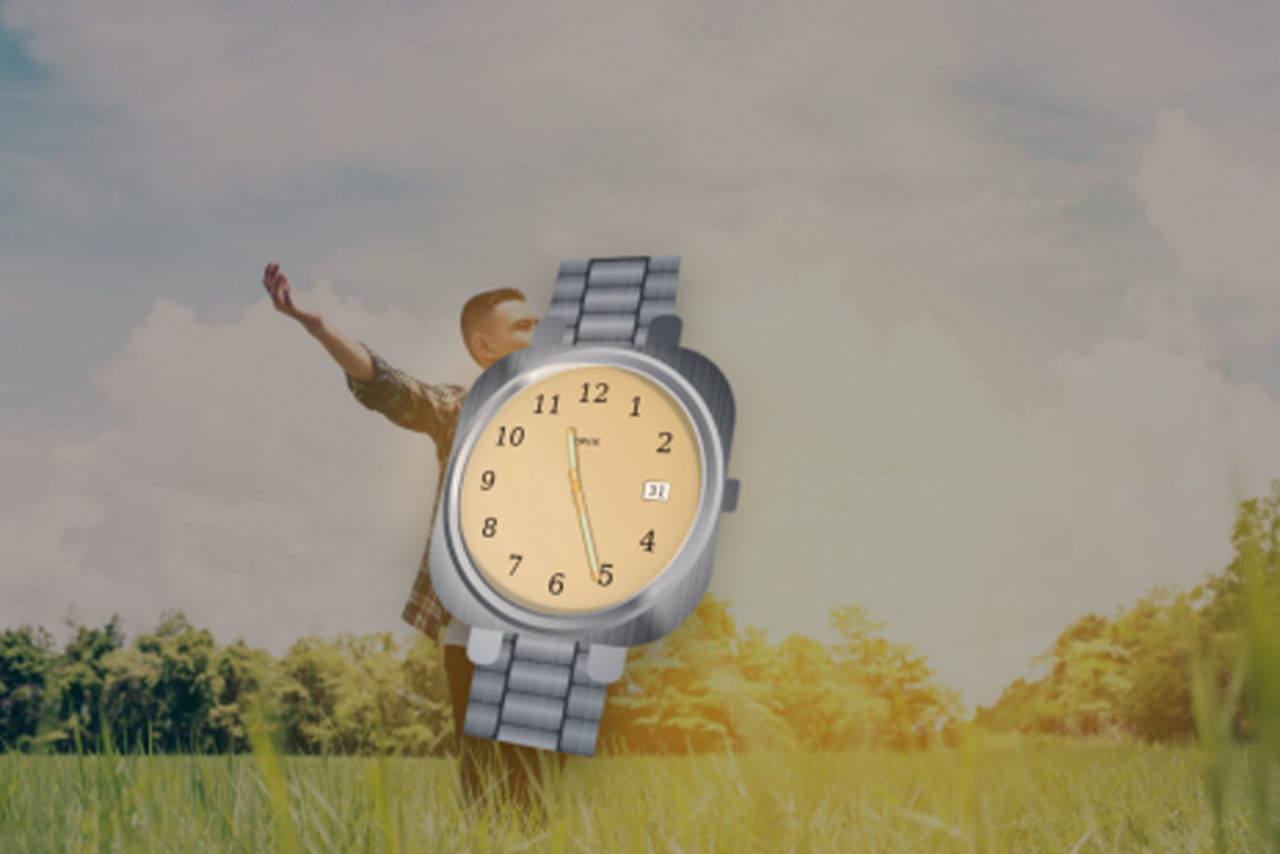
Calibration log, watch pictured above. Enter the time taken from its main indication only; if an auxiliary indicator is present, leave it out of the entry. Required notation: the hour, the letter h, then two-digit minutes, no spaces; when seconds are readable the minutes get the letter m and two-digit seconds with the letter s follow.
11h26
